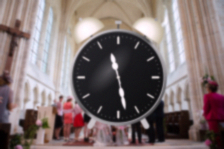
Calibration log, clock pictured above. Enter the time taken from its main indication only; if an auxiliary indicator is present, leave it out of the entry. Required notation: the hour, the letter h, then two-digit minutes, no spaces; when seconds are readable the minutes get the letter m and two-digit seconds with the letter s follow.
11h28
